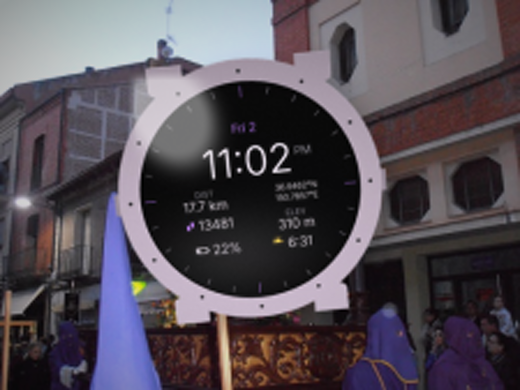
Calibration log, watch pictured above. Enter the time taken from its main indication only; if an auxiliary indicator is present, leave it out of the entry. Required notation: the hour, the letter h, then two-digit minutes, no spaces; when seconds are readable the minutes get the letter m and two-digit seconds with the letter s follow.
11h02
